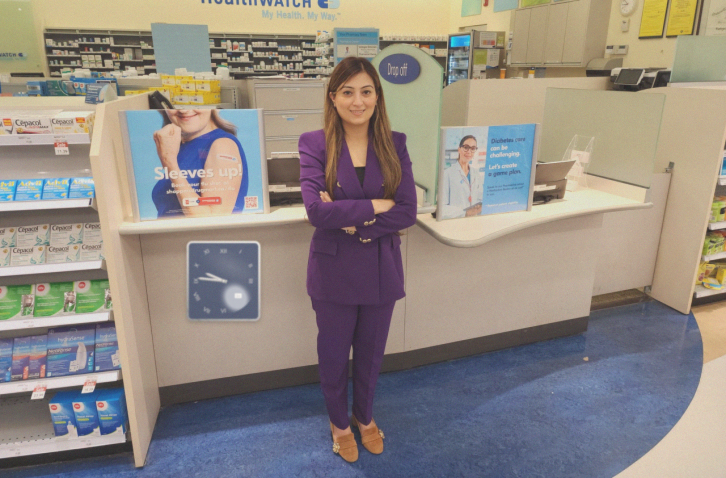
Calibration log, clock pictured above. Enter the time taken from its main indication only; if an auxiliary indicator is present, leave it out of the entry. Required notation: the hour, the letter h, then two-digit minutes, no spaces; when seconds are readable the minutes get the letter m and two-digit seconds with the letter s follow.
9h46
